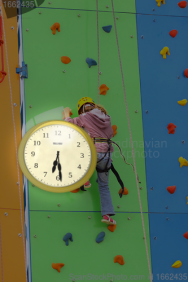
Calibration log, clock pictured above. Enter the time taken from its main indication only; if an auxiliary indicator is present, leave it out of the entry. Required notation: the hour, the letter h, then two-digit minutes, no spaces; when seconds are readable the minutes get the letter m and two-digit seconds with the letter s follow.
6h29
